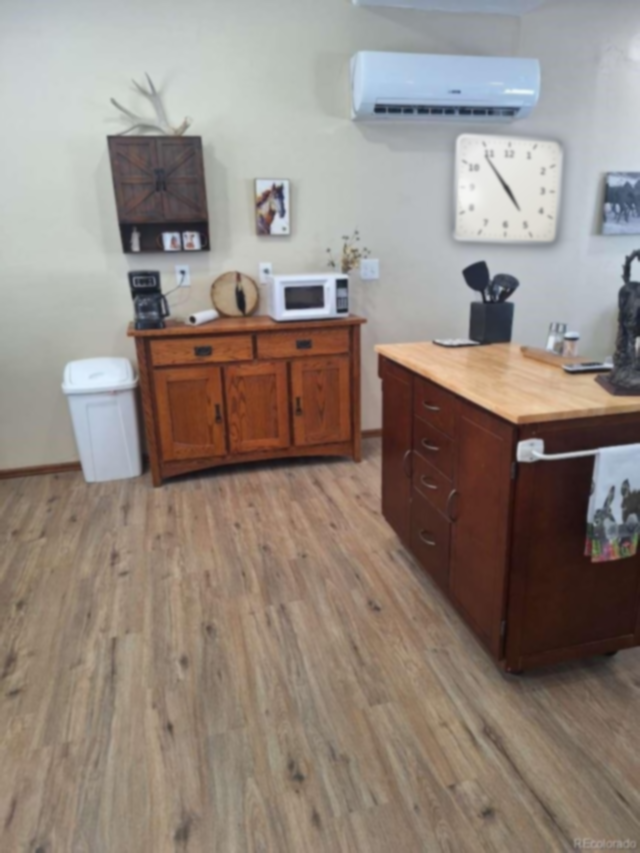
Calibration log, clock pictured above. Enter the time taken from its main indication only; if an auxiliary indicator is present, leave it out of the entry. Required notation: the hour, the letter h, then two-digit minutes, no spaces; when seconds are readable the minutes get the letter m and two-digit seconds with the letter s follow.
4h54
